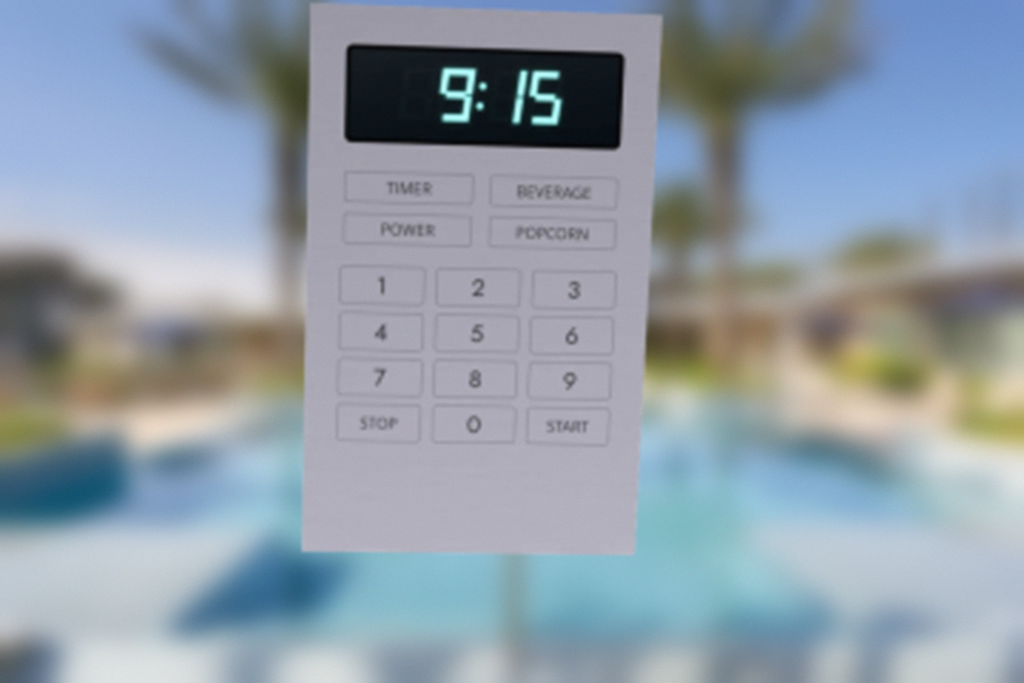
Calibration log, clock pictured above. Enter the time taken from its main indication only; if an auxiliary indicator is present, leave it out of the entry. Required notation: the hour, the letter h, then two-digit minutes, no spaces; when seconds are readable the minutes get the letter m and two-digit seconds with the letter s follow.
9h15
